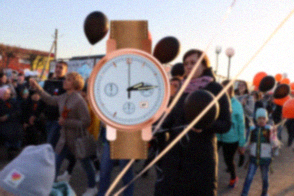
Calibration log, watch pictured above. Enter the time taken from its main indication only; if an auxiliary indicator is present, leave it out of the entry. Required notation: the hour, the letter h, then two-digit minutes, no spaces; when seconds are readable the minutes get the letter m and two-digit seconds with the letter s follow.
2h14
